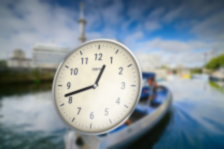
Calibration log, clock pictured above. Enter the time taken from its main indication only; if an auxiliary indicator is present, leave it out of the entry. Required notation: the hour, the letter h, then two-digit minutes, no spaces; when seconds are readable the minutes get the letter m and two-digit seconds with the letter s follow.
12h42
